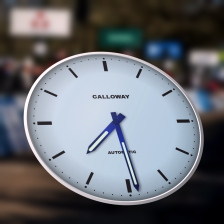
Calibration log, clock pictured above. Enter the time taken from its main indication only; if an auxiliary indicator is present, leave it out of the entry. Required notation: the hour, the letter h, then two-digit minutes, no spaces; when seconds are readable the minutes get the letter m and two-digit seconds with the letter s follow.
7h29
